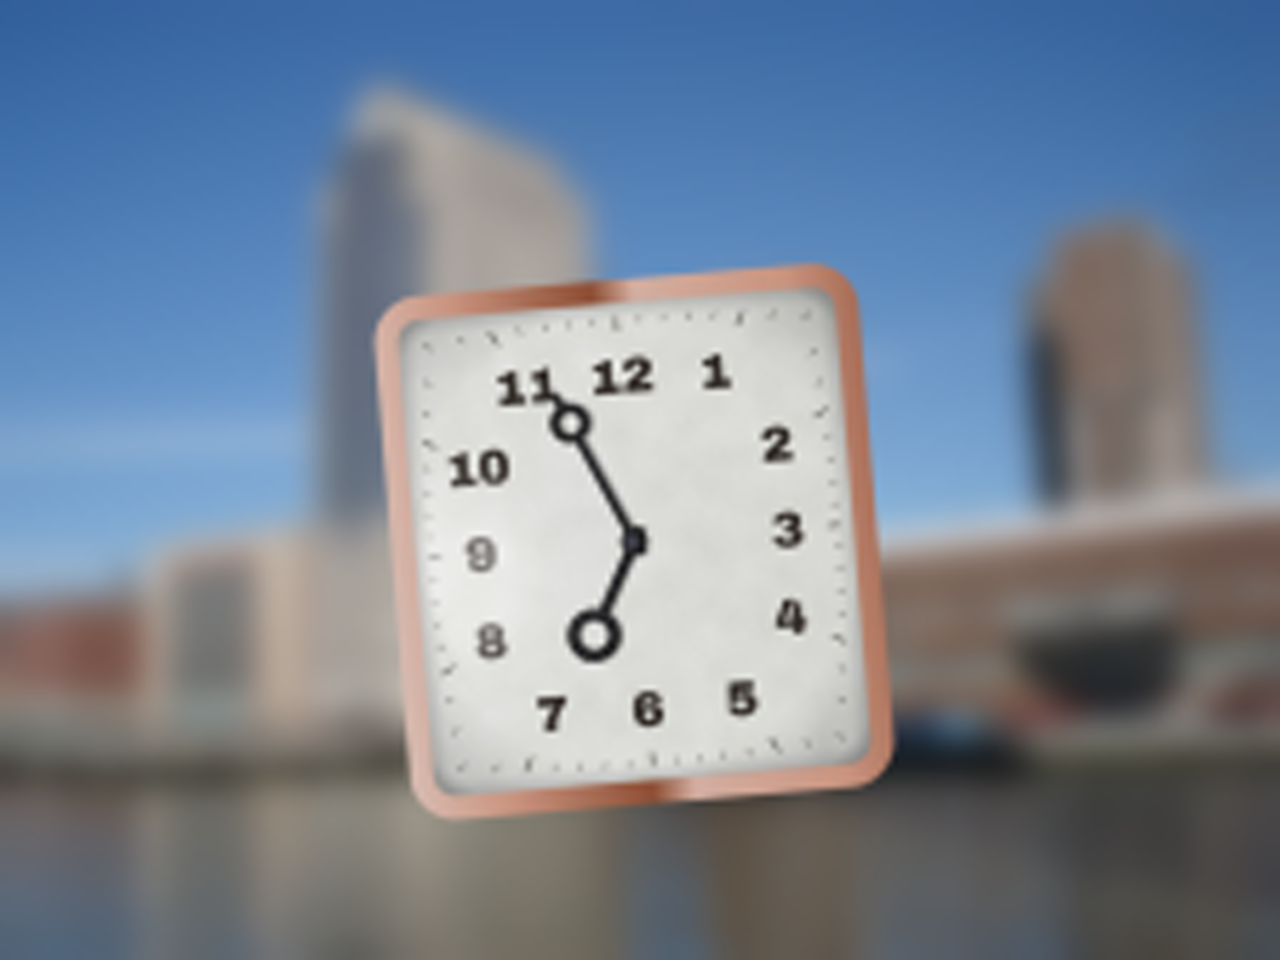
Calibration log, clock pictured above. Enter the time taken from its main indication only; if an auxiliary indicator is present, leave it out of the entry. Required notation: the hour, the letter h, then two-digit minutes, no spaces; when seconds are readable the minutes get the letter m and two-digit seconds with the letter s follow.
6h56
